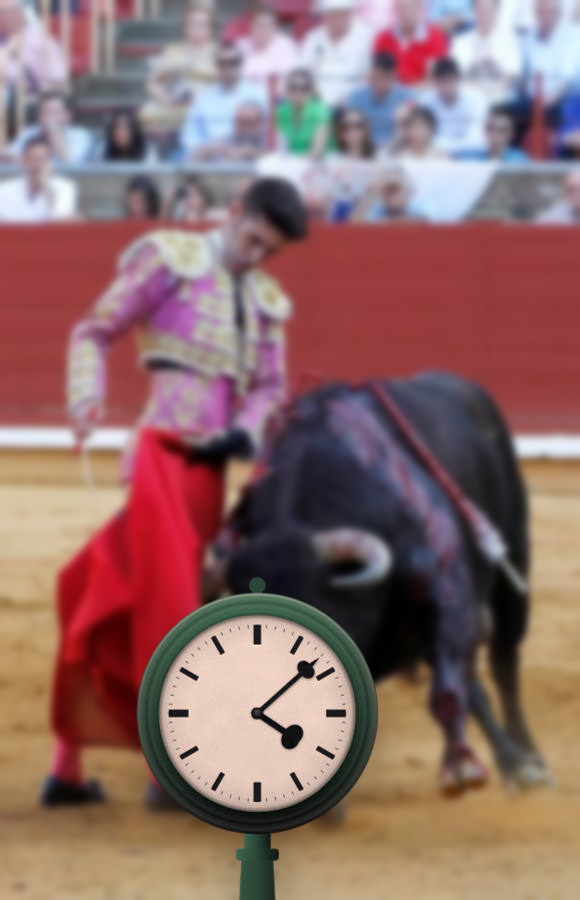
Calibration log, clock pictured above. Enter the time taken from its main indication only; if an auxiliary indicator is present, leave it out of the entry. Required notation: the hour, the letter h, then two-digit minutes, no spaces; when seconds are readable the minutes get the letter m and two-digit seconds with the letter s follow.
4h08
